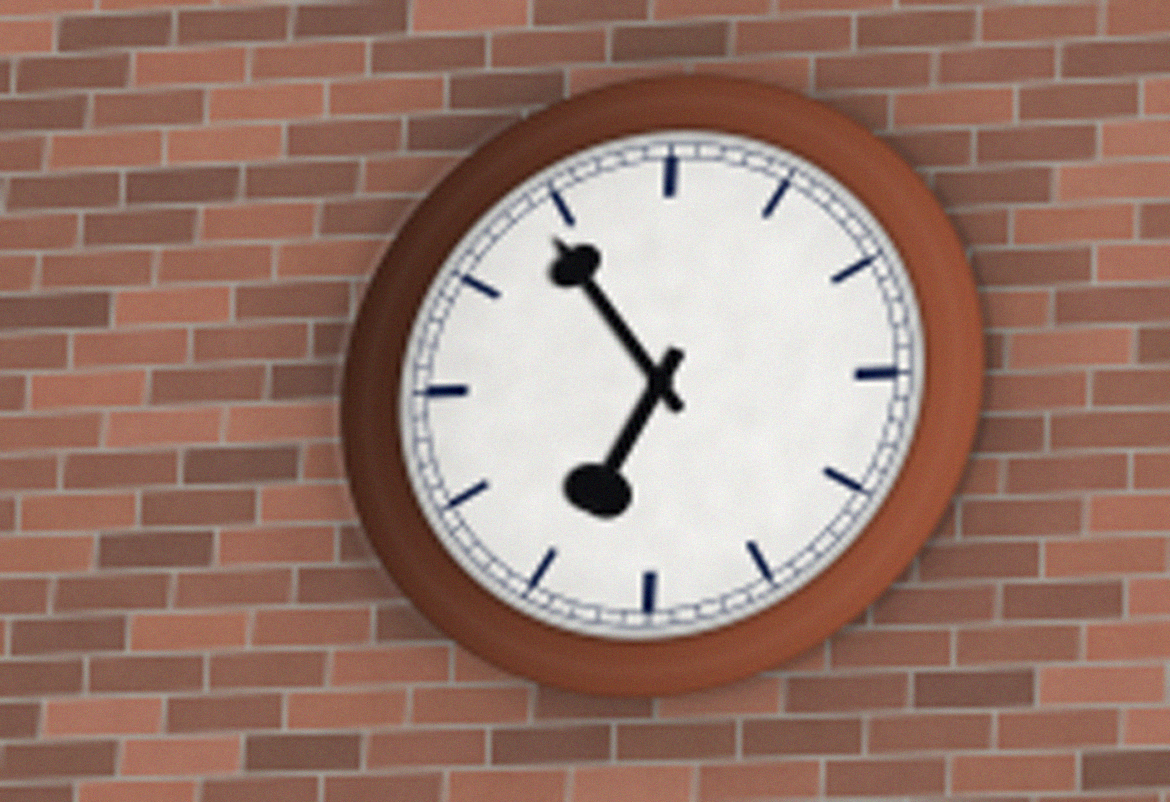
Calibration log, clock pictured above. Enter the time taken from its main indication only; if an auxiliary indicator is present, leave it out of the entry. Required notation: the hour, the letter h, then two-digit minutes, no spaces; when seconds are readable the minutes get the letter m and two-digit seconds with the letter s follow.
6h54
